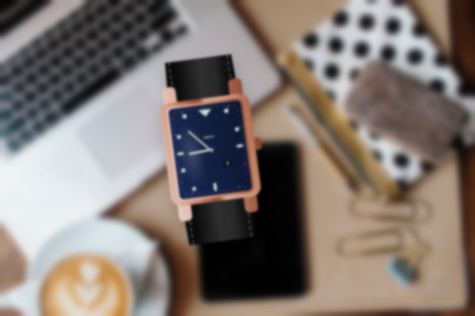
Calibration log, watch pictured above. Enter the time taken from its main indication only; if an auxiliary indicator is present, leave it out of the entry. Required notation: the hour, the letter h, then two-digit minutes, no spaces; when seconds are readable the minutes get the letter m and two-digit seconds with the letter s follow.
8h53
